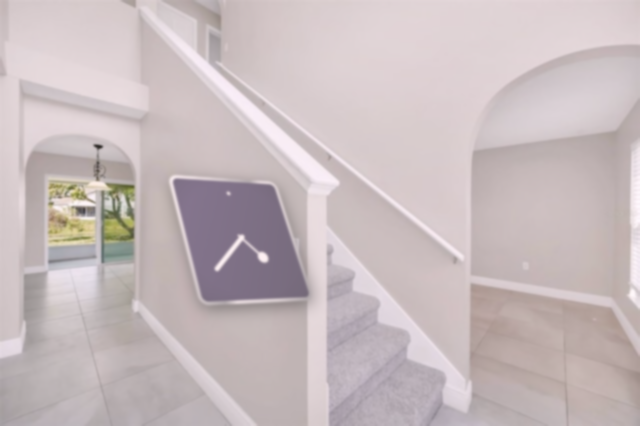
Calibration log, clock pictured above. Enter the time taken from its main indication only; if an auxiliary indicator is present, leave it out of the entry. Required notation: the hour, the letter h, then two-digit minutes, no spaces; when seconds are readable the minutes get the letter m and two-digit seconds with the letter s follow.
4h38
